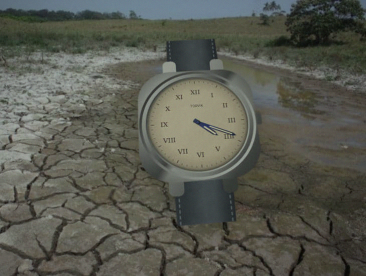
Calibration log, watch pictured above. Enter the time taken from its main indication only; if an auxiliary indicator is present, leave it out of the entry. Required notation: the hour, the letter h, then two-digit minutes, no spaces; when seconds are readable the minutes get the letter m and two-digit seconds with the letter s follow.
4h19
